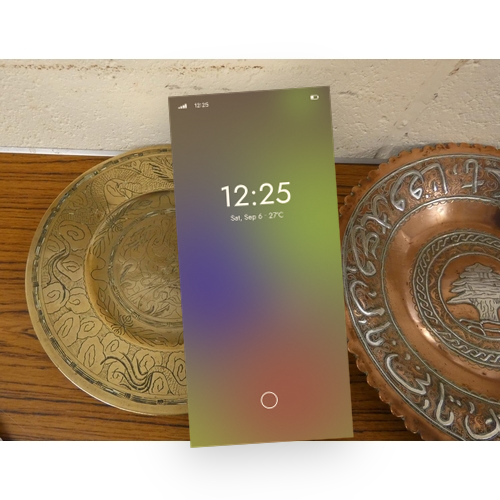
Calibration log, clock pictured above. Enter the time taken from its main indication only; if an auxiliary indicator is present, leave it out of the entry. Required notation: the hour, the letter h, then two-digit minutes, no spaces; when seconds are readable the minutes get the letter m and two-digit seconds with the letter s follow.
12h25
